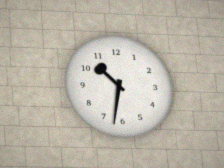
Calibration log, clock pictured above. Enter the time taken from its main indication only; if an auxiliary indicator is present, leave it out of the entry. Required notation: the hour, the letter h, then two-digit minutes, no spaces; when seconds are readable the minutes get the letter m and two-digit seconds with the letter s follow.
10h32
